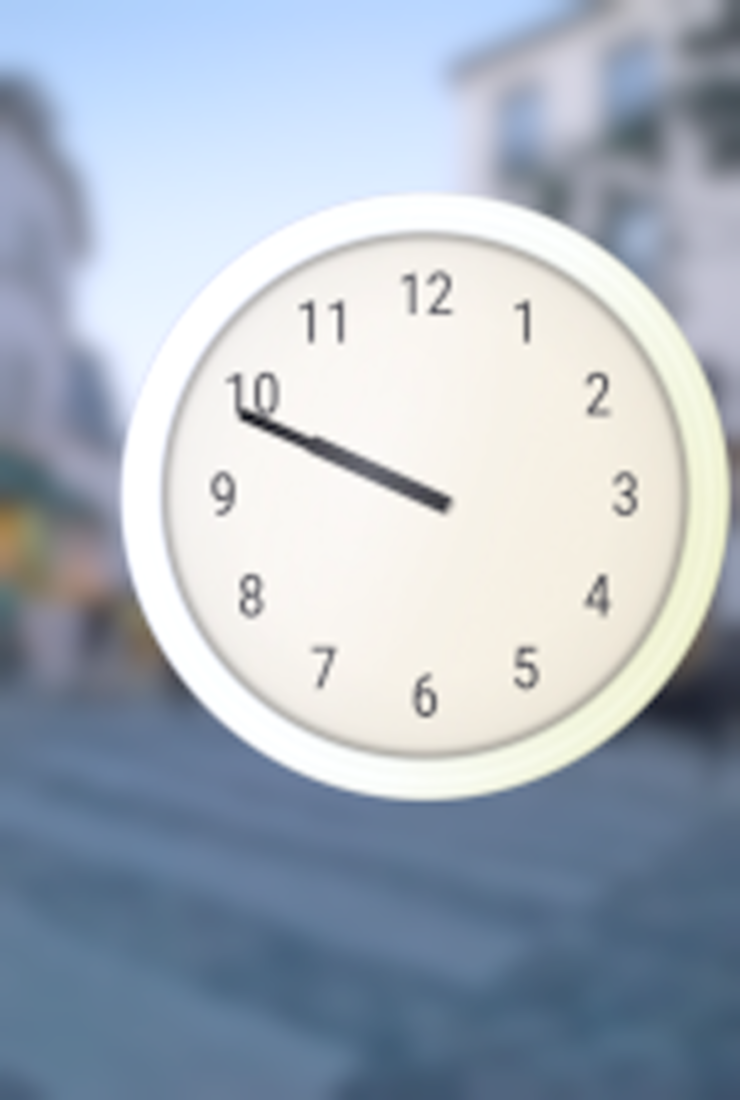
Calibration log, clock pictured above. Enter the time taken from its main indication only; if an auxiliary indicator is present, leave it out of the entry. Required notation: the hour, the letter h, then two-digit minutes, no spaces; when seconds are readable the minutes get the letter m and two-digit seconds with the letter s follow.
9h49
